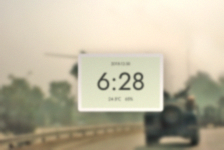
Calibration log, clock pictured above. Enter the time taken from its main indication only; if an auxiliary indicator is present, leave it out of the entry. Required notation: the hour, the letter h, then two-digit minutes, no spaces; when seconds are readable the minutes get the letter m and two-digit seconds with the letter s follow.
6h28
